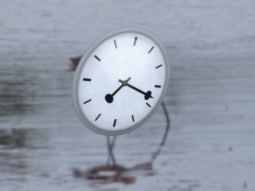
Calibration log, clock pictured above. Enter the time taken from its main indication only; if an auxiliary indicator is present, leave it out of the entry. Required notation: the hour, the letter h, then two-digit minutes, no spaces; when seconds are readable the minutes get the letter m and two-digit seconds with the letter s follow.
7h18
